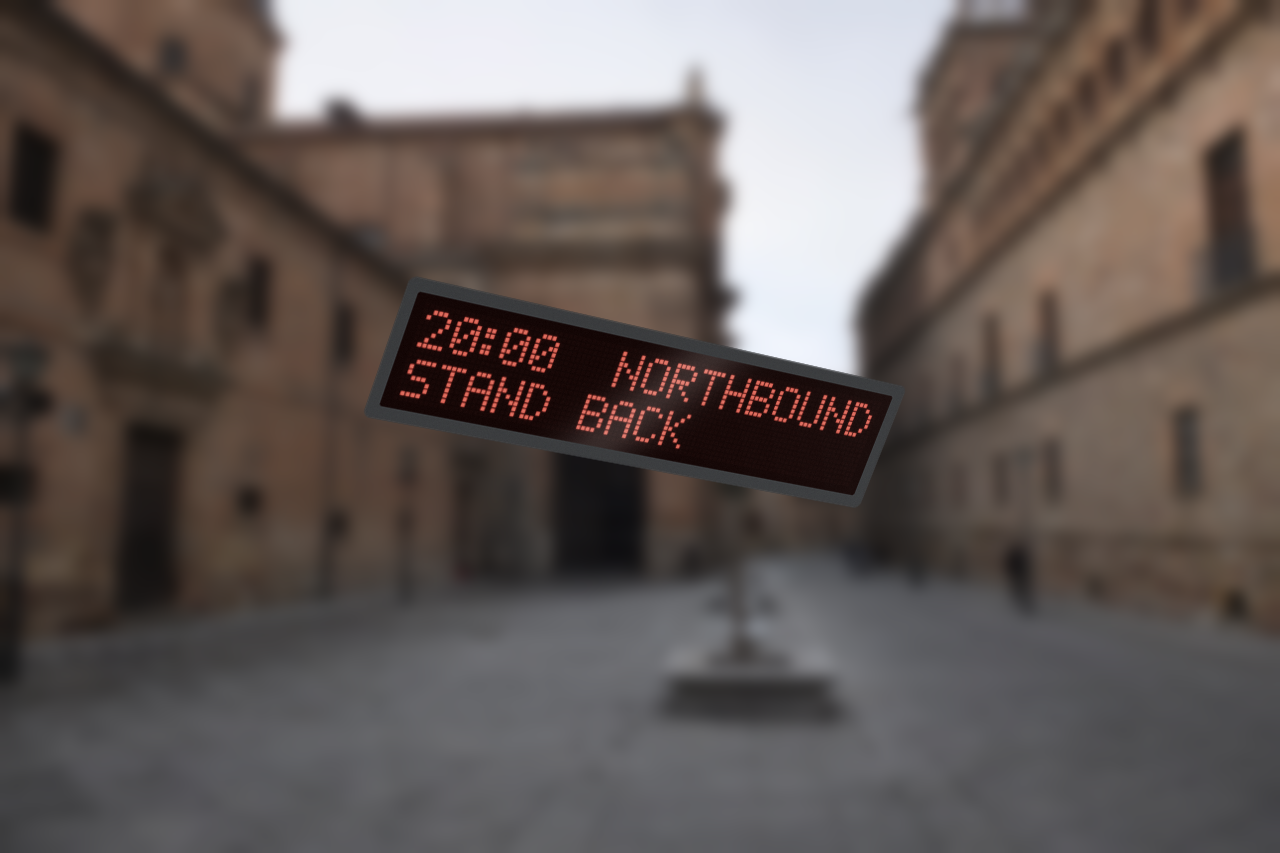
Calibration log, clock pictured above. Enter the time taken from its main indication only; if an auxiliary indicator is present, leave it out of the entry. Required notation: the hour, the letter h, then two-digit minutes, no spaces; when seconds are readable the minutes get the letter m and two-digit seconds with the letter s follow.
20h00
